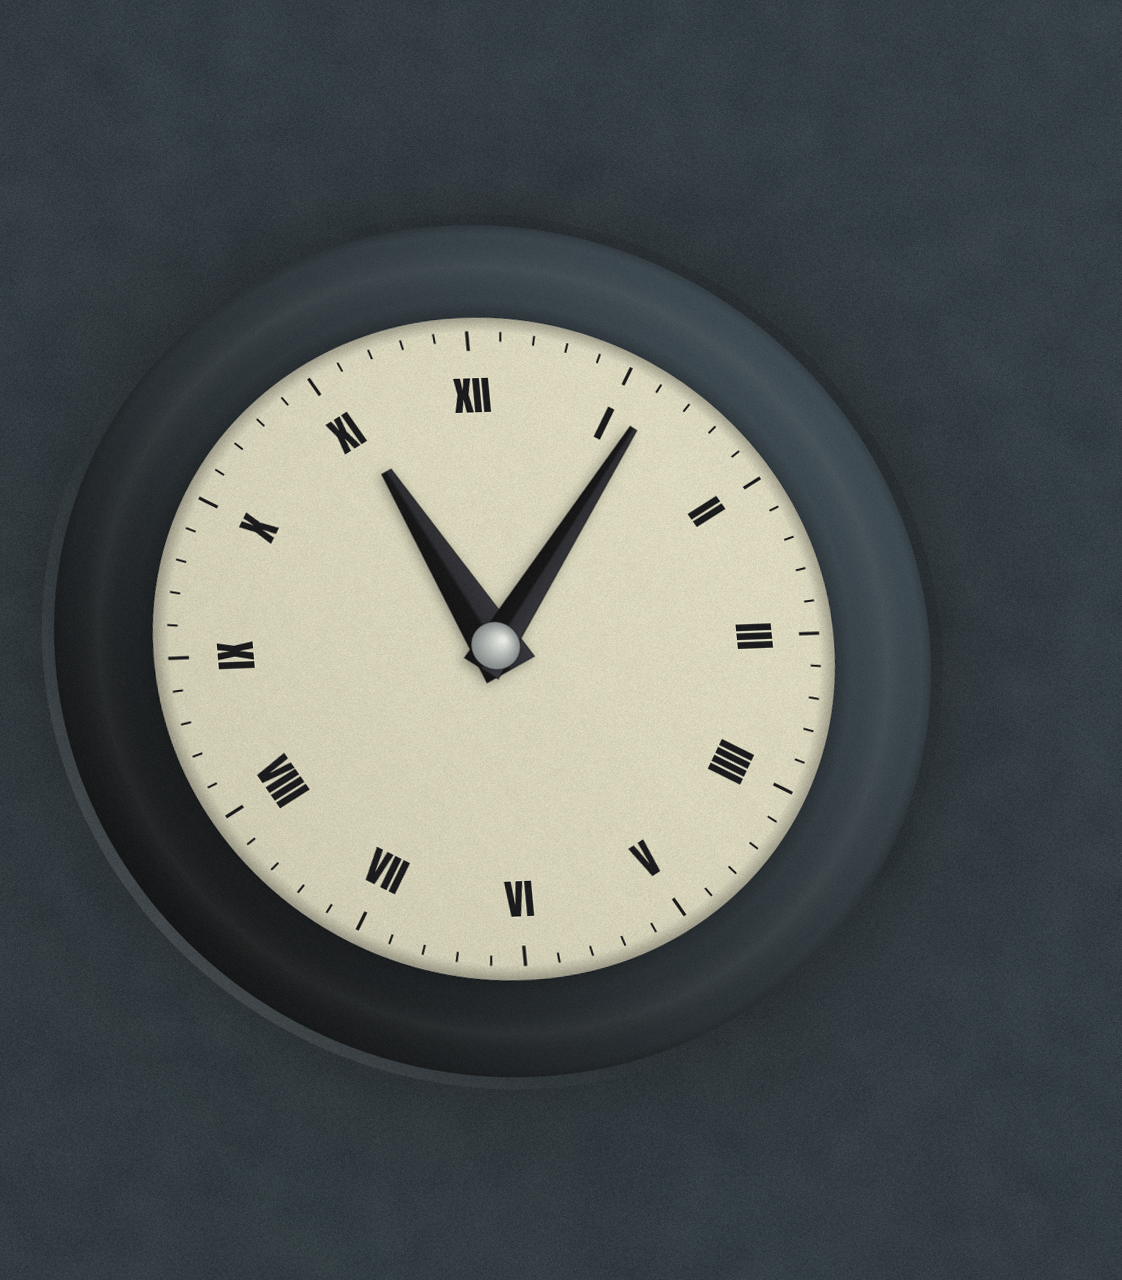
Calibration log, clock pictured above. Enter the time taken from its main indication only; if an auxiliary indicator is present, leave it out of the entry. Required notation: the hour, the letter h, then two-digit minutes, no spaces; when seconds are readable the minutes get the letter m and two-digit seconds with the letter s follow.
11h06
